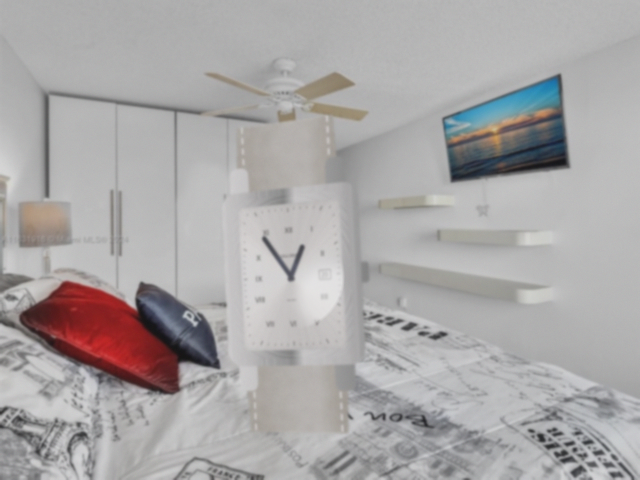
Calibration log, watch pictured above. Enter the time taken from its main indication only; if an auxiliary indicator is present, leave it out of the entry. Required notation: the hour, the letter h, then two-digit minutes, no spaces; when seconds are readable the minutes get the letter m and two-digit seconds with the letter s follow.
12h54
